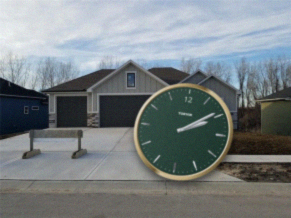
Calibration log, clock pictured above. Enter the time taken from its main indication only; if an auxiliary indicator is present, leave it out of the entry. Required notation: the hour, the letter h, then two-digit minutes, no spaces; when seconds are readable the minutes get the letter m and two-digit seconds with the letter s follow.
2h09
